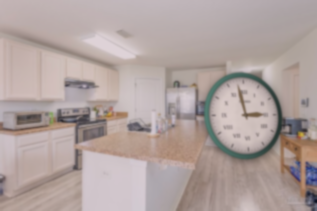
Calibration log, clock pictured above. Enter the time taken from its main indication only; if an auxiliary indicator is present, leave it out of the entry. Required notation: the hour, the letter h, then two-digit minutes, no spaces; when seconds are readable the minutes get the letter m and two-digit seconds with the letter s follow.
2h58
